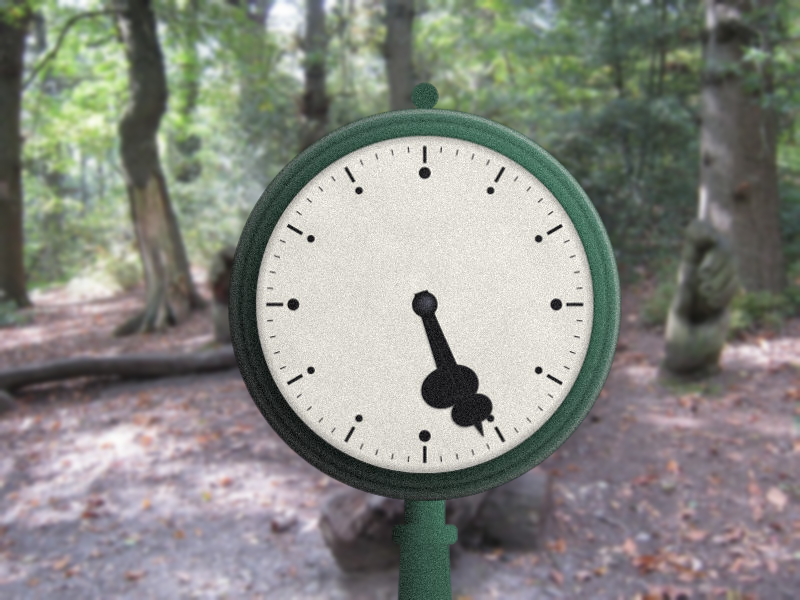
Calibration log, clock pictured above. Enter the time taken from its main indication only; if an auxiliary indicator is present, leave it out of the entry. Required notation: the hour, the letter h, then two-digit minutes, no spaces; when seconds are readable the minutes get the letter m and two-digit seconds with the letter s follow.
5h26
